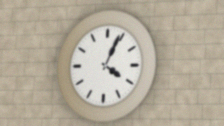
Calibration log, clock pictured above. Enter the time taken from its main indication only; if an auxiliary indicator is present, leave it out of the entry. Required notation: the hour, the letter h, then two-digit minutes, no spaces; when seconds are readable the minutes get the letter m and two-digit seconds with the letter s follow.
4h04
